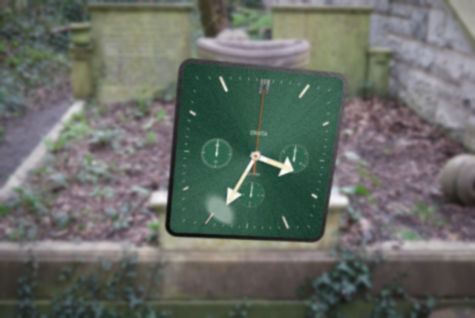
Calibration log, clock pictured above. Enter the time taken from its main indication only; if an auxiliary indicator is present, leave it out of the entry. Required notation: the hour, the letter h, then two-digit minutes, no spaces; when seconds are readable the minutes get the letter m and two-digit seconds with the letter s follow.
3h34
